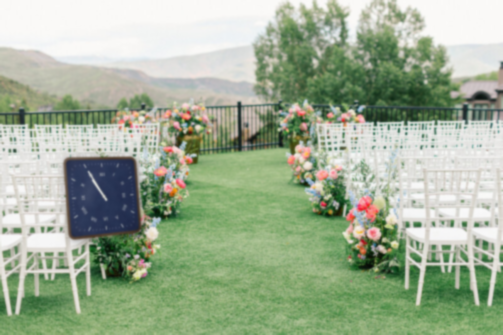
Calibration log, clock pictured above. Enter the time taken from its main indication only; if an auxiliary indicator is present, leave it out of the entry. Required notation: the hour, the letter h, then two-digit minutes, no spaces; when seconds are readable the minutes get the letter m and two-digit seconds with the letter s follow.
10h55
